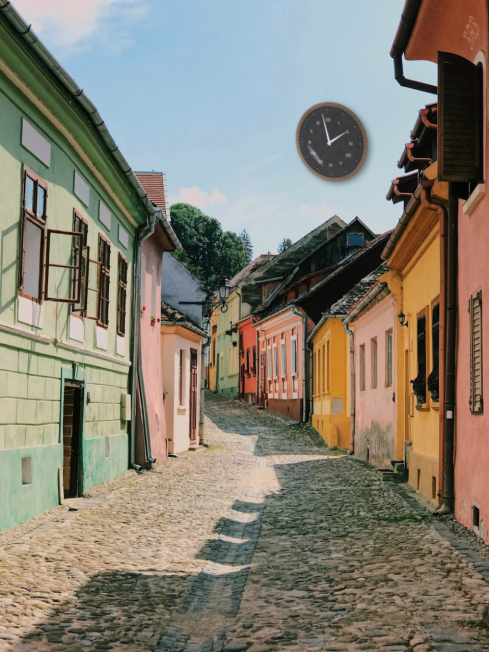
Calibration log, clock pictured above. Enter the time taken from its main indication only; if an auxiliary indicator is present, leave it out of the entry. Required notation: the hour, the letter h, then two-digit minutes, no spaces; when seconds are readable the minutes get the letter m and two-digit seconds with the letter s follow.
1h58
